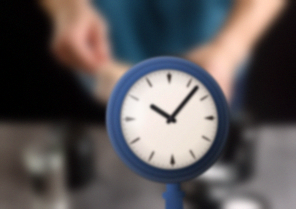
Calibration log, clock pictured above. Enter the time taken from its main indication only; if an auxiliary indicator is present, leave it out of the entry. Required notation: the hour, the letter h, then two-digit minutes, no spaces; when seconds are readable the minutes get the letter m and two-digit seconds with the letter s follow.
10h07
